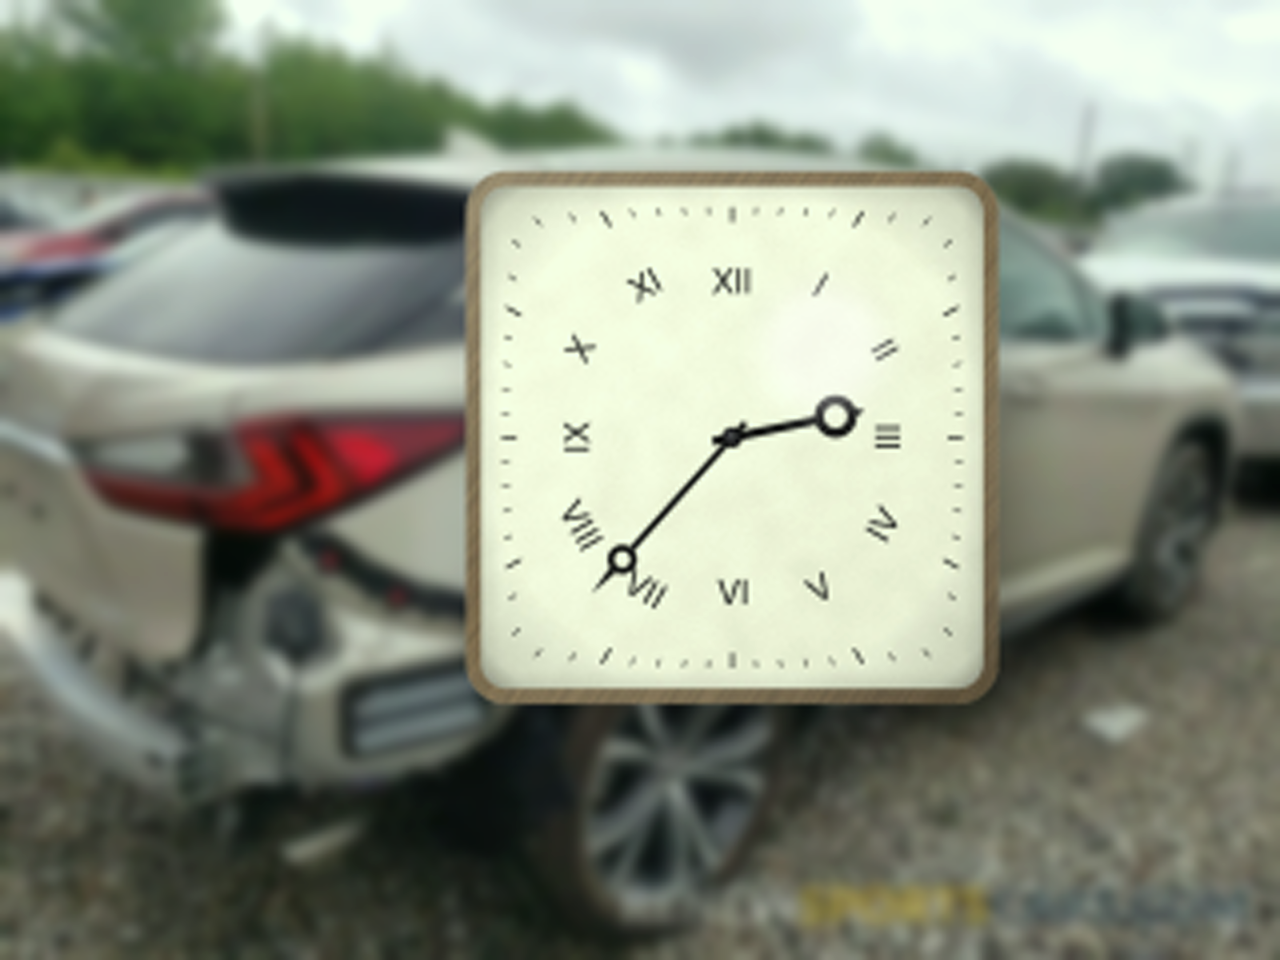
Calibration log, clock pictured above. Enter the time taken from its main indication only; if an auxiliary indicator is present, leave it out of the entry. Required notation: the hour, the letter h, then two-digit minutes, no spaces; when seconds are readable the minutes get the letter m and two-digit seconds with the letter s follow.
2h37
